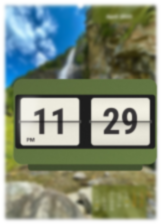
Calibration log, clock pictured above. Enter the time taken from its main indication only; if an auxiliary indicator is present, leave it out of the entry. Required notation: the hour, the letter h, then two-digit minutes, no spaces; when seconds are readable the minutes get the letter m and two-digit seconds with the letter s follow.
11h29
